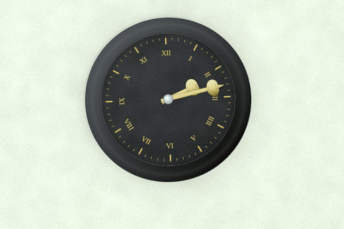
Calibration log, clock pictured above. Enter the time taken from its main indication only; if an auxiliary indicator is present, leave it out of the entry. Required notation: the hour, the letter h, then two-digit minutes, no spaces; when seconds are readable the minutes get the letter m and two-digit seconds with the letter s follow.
2h13
